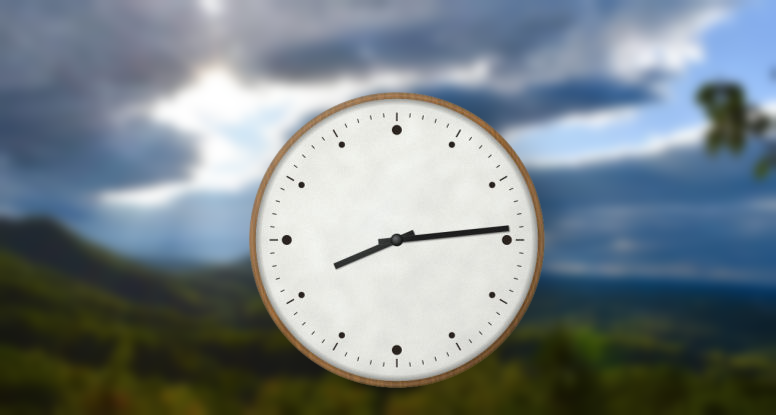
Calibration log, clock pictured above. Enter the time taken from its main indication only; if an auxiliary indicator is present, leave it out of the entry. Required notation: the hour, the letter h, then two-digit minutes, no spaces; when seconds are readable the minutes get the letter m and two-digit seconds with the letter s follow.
8h14
